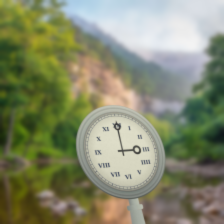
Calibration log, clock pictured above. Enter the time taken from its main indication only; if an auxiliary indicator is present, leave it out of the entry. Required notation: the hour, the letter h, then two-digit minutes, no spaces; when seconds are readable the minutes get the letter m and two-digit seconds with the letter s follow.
3h00
